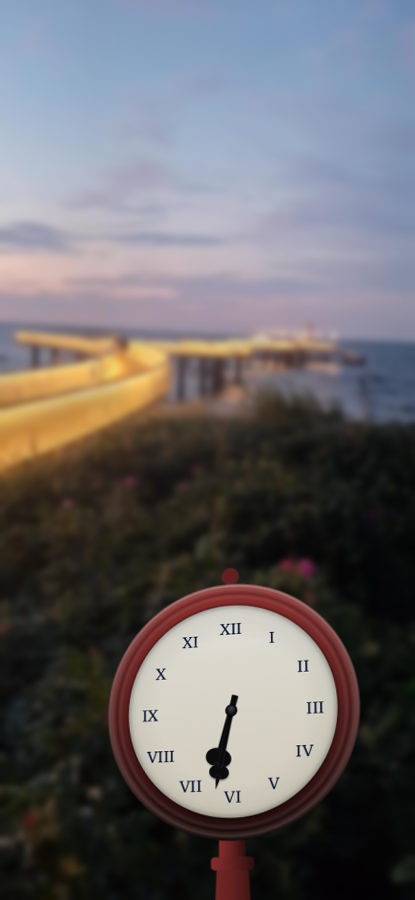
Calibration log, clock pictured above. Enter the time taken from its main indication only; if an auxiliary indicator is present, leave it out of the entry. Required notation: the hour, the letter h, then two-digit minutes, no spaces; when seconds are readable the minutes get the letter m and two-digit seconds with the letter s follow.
6h32
